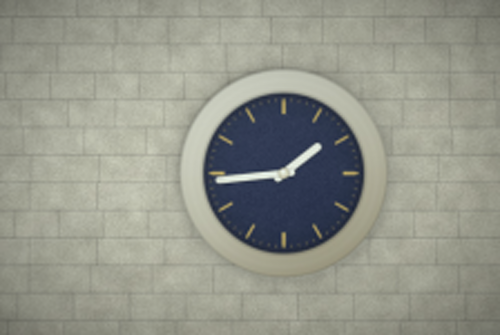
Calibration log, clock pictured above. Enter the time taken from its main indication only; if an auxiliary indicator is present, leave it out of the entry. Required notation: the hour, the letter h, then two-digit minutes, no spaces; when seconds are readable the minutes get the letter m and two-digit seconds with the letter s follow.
1h44
